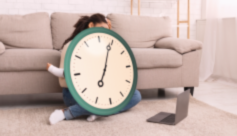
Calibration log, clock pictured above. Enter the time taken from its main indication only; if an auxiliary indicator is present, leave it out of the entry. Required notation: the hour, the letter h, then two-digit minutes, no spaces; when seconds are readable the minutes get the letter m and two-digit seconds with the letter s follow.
7h04
